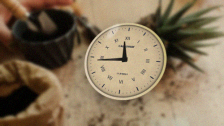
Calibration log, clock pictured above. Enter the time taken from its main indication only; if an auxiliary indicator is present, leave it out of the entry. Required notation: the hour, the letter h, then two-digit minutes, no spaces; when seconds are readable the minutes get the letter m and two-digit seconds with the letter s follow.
11h44
